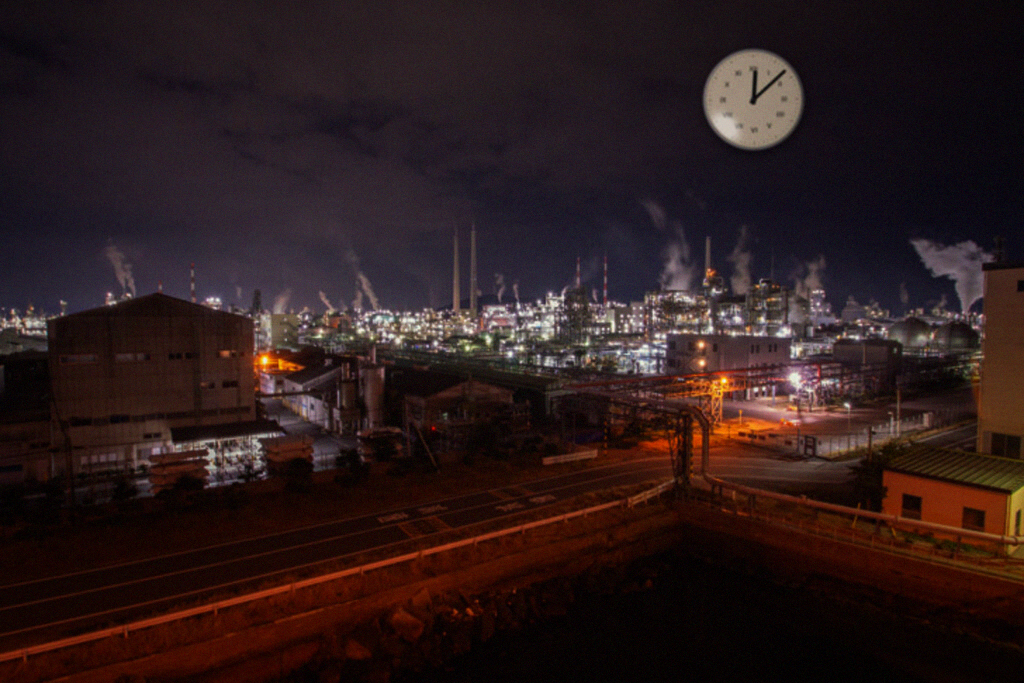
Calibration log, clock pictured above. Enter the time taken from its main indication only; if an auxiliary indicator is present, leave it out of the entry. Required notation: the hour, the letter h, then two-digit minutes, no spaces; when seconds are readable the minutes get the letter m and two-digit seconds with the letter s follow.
12h08
